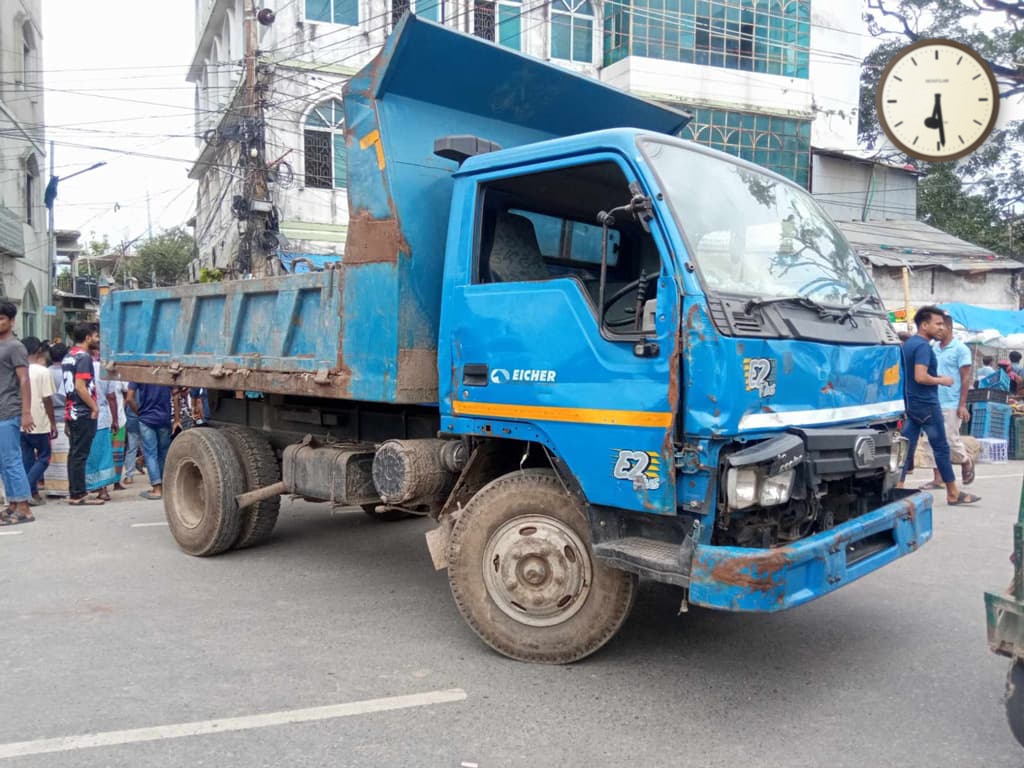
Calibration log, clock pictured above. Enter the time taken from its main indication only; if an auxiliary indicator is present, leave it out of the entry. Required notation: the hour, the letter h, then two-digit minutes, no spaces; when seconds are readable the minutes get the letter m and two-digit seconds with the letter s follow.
6h29
